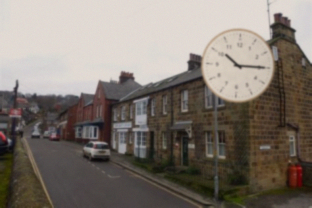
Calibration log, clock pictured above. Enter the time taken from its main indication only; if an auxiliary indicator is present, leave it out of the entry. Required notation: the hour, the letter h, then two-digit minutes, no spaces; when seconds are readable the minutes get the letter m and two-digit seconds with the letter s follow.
10h15
